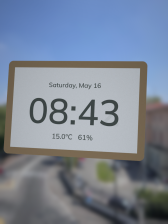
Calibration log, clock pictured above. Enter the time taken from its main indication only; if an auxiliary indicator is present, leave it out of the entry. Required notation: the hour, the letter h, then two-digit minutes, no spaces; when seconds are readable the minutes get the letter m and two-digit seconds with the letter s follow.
8h43
